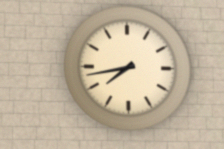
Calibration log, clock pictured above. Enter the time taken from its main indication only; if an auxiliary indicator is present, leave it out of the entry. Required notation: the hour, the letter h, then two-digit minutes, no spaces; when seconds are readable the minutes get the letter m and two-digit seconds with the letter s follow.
7h43
